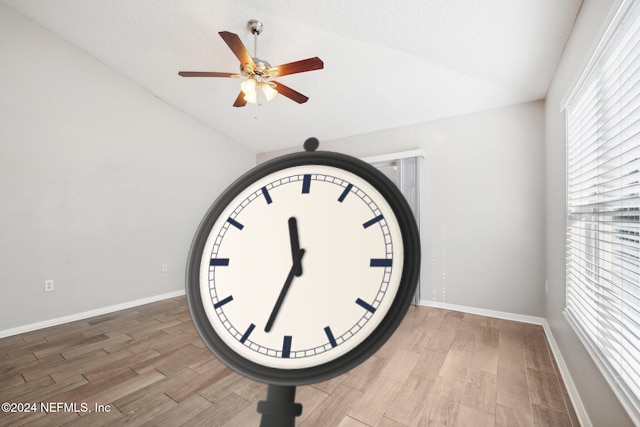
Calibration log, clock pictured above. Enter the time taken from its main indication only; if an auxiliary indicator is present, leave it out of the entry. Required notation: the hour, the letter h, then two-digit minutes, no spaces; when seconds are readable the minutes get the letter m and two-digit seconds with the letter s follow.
11h33
